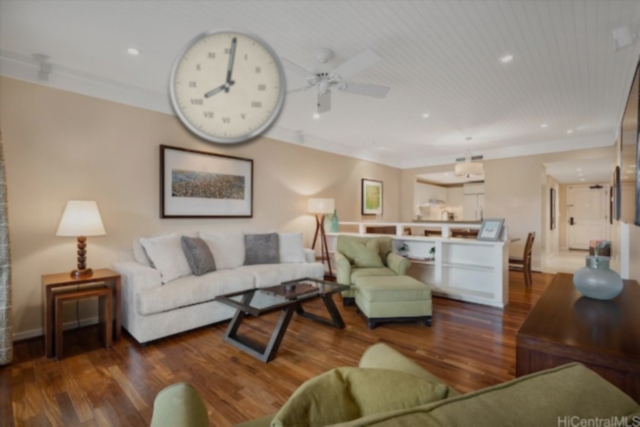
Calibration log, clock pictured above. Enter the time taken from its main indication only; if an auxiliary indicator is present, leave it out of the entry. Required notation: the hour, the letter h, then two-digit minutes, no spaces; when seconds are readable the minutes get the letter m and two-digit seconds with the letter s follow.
8h01
